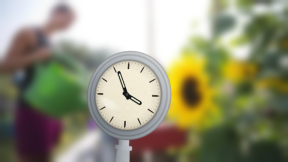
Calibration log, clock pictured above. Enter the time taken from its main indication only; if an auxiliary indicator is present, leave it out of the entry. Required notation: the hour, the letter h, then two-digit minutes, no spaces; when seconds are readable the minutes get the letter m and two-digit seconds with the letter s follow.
3h56
